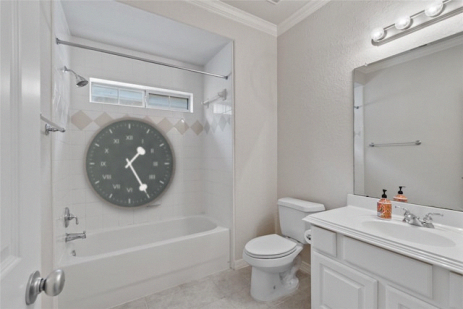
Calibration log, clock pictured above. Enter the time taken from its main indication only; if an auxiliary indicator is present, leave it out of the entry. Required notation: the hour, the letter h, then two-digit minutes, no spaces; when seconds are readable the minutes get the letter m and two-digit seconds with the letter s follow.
1h25
